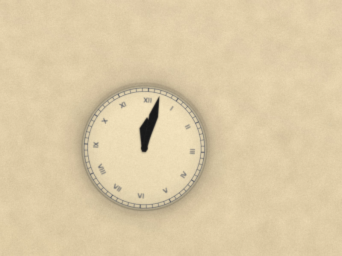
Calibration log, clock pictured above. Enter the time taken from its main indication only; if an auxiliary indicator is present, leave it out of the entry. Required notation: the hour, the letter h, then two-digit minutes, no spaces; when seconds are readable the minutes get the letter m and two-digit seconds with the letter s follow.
12h02
